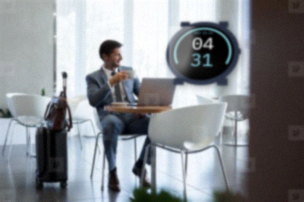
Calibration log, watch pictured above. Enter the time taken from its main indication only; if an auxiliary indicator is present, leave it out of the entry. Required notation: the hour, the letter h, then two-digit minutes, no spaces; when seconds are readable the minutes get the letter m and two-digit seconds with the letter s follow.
4h31
